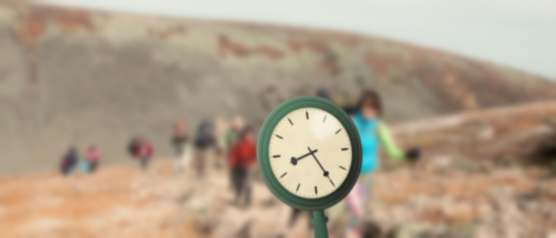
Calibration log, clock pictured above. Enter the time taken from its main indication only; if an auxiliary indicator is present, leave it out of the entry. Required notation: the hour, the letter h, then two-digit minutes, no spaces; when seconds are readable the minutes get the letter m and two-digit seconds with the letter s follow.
8h25
